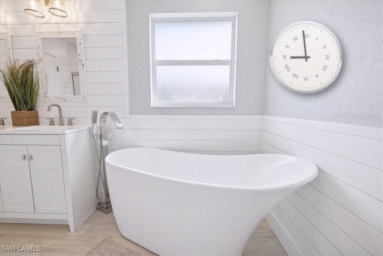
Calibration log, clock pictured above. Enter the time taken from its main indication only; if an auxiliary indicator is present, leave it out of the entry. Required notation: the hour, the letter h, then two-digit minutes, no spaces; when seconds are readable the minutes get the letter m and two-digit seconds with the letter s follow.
8h59
